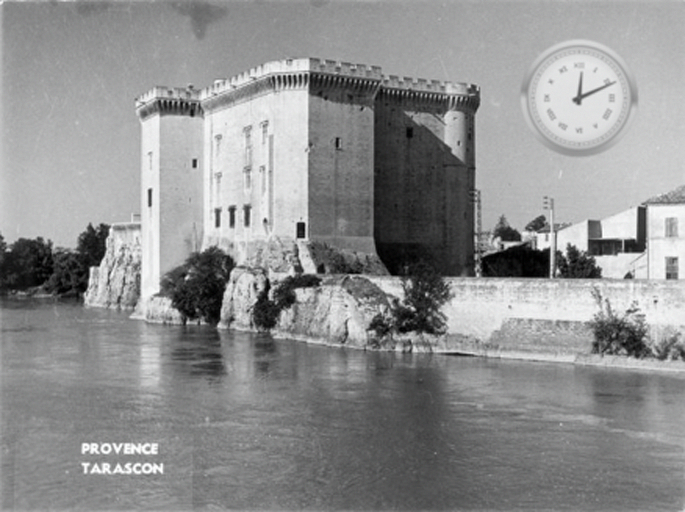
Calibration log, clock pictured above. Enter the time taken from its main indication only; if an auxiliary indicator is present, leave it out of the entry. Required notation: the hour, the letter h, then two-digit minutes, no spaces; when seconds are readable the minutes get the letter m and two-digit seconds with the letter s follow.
12h11
